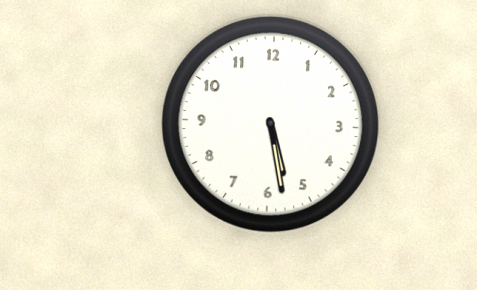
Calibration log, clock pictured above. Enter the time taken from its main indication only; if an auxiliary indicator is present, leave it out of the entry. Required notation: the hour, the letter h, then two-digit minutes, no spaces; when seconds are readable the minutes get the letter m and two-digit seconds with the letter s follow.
5h28
